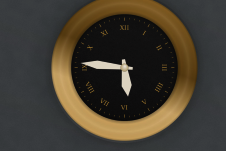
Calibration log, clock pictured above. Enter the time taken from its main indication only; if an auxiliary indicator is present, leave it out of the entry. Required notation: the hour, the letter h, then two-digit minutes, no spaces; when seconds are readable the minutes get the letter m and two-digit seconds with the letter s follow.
5h46
